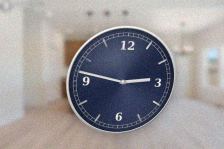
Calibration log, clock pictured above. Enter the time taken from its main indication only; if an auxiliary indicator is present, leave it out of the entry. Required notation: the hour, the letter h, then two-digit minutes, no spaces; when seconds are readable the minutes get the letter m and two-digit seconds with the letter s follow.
2h47
